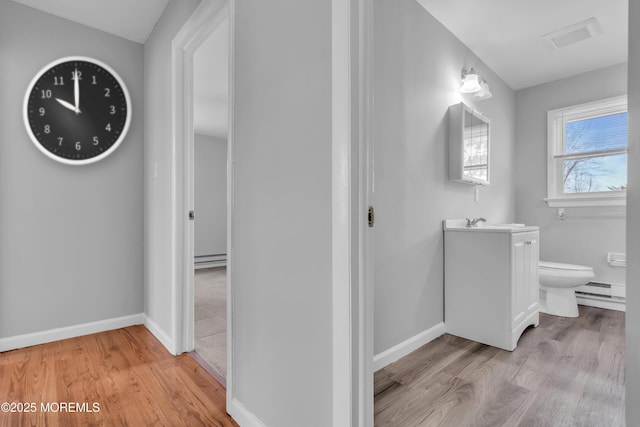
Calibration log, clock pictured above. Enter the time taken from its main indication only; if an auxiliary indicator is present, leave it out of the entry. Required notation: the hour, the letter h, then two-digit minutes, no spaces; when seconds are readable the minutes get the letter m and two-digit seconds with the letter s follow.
10h00
